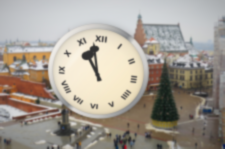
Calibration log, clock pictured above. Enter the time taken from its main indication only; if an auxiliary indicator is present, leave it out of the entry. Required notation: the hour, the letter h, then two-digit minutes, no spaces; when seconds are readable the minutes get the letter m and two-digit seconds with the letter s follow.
10h58
